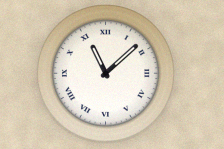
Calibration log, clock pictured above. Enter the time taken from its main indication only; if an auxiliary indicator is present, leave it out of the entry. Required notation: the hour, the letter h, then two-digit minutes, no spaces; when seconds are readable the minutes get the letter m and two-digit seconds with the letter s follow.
11h08
